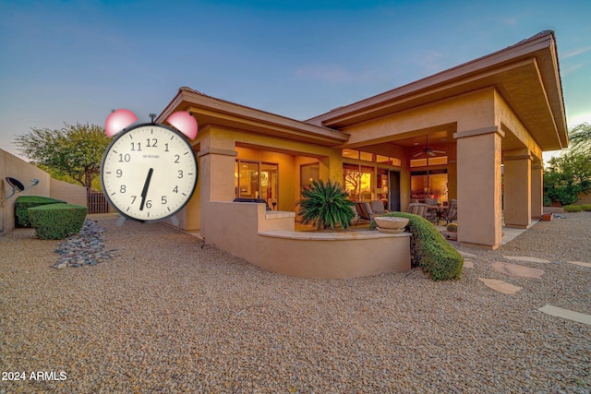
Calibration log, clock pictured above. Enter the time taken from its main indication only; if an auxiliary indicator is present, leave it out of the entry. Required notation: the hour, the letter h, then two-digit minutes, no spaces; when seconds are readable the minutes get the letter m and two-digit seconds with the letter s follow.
6h32
